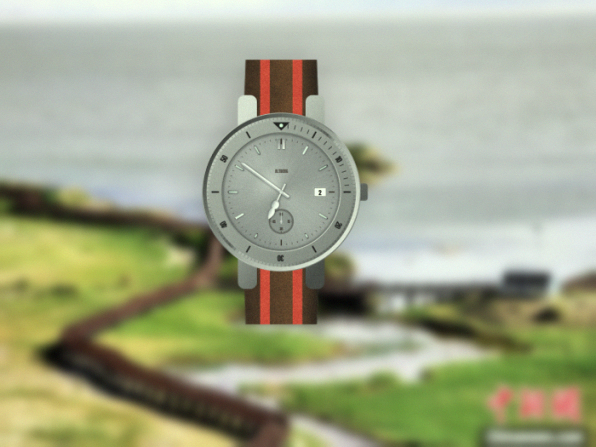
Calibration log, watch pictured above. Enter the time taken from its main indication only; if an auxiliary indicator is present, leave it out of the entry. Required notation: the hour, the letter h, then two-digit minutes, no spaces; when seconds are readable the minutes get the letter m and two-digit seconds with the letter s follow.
6h51
